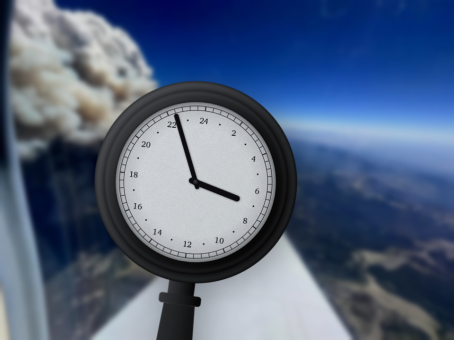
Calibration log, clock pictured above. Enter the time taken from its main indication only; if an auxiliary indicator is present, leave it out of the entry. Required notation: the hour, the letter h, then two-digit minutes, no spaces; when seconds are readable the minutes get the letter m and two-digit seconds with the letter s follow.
6h56
